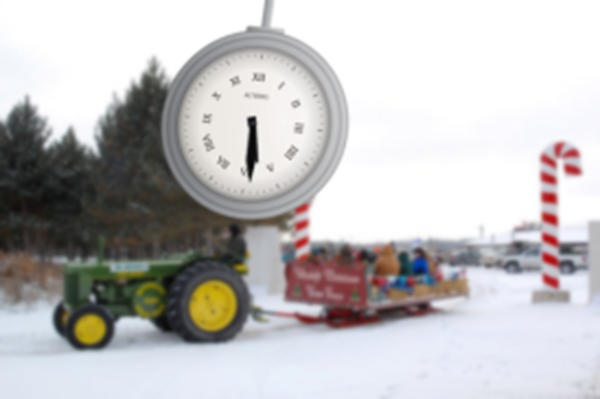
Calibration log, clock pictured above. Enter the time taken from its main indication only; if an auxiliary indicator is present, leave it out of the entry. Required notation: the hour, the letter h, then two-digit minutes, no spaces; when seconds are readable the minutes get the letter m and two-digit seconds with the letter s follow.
5h29
